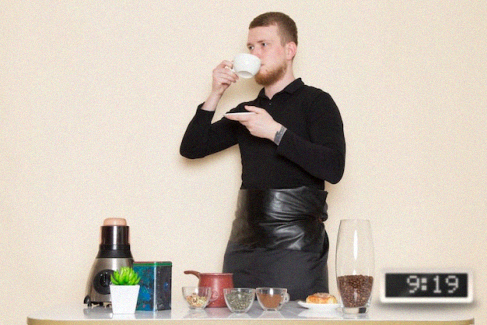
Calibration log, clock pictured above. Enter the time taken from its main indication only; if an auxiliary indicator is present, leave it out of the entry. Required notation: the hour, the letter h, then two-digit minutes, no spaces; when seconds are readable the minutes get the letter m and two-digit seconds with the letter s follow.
9h19
